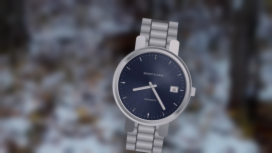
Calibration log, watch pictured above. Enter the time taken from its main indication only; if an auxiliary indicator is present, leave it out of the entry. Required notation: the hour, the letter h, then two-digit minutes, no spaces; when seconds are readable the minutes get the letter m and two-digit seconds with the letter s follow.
8h24
